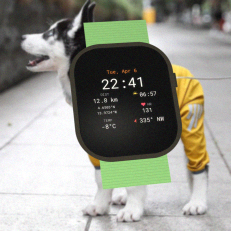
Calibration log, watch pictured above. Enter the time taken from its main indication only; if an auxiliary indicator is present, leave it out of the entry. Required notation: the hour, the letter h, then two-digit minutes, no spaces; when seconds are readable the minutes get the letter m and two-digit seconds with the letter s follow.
22h41
